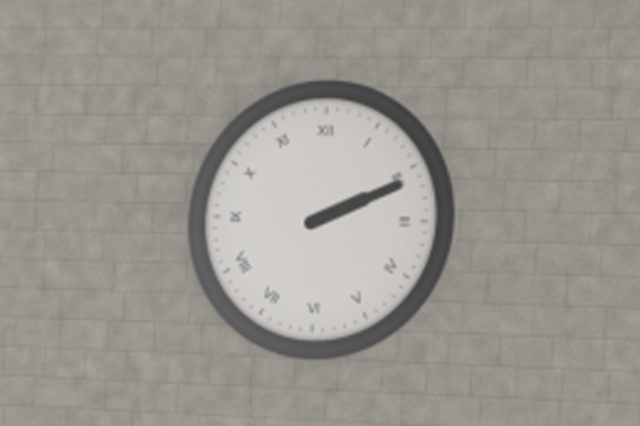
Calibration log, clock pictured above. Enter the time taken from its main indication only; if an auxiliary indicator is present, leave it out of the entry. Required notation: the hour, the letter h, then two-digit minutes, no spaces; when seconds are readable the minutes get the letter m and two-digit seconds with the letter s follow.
2h11
